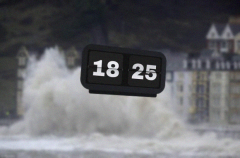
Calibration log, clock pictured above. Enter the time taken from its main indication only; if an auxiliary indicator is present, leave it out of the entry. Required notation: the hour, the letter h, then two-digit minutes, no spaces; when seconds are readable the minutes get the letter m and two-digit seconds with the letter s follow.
18h25
